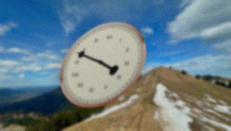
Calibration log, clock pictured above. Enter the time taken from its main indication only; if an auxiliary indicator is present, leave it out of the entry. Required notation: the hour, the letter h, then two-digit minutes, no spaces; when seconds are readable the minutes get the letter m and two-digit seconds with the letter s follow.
3h48
